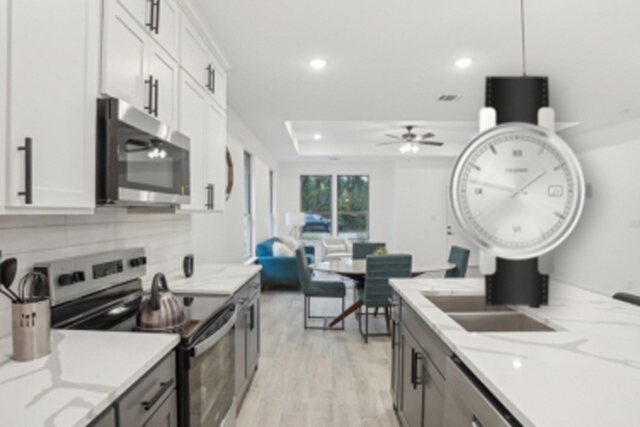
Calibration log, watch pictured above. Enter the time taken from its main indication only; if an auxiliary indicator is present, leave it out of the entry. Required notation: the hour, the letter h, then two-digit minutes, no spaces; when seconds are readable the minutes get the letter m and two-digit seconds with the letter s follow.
1h47
